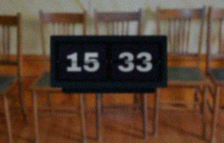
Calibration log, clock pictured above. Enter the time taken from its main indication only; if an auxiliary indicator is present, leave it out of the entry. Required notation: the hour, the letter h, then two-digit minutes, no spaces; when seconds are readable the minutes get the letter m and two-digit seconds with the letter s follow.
15h33
